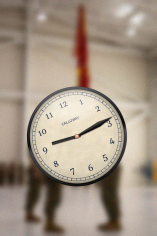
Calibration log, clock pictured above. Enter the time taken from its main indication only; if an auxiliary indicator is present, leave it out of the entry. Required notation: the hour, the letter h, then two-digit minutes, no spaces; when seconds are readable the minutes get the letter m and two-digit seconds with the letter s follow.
9h14
